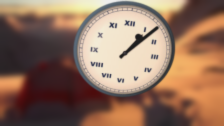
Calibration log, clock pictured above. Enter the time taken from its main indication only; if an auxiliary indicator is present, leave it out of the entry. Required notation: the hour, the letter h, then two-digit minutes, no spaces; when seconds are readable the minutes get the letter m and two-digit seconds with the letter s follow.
1h07
